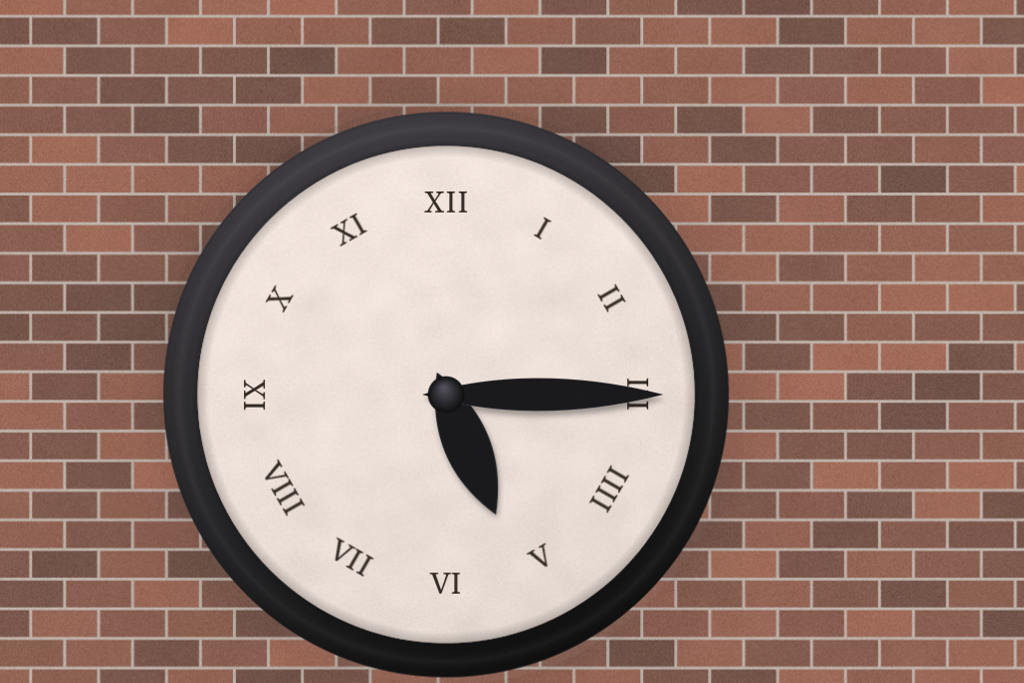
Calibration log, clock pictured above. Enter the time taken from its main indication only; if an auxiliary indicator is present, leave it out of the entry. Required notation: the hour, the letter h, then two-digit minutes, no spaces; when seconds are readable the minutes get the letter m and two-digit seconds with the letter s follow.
5h15
